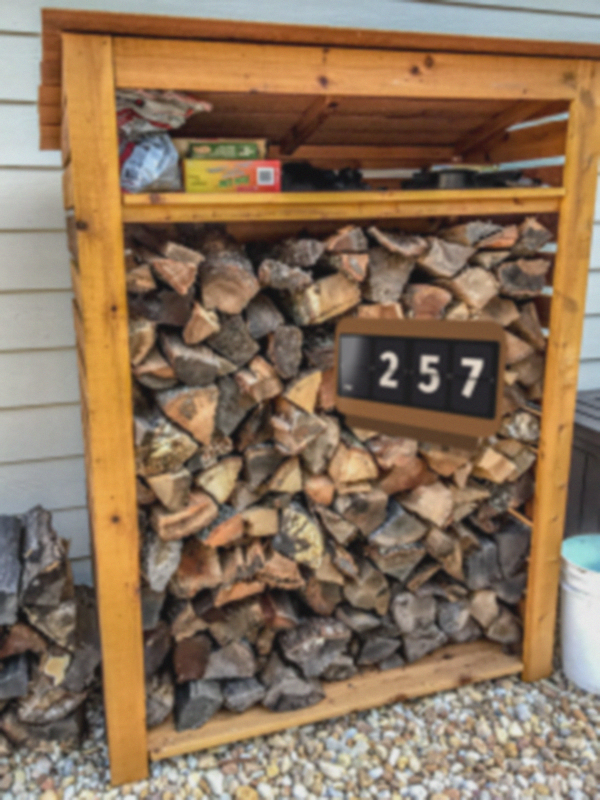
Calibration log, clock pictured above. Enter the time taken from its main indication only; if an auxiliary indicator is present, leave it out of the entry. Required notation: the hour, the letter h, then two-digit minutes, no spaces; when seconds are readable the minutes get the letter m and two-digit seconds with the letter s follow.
2h57
